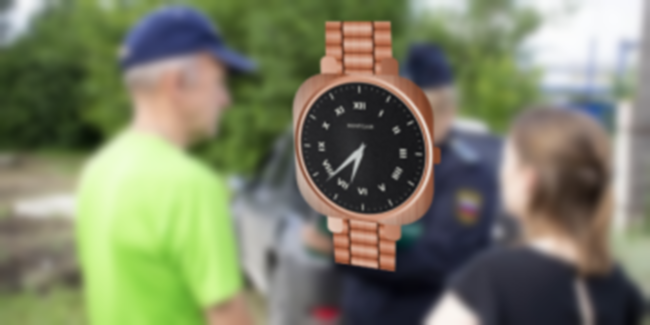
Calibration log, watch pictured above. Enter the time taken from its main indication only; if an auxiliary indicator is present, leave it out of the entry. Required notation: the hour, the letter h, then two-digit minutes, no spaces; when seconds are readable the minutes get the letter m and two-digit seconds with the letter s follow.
6h38
